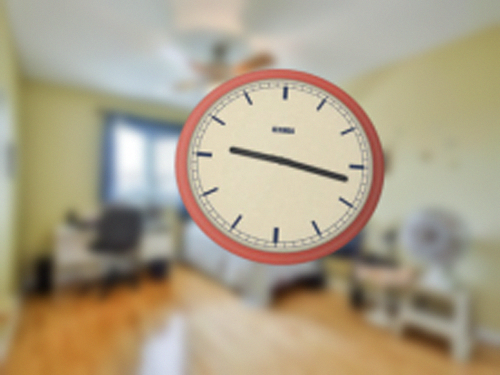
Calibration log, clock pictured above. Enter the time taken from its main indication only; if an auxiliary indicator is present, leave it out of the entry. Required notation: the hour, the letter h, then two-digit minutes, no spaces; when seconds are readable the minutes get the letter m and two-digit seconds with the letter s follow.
9h17
